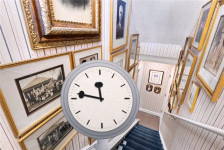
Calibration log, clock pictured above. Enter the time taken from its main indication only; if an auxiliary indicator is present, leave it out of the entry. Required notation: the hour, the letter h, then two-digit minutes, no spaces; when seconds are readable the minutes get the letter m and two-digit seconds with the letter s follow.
11h47
